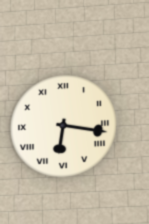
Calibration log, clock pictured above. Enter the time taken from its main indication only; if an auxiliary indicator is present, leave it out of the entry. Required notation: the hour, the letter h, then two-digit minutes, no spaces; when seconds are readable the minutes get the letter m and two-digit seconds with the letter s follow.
6h17
